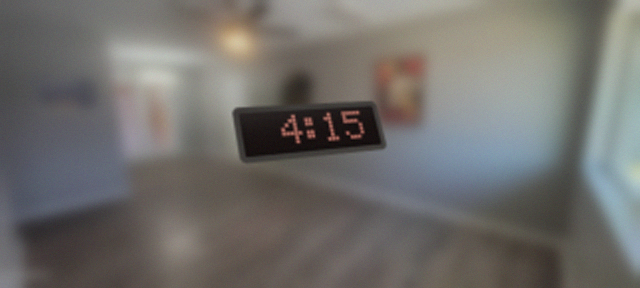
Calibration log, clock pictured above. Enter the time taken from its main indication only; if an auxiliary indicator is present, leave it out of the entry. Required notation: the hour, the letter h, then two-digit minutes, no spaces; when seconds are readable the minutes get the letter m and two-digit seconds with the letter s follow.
4h15
